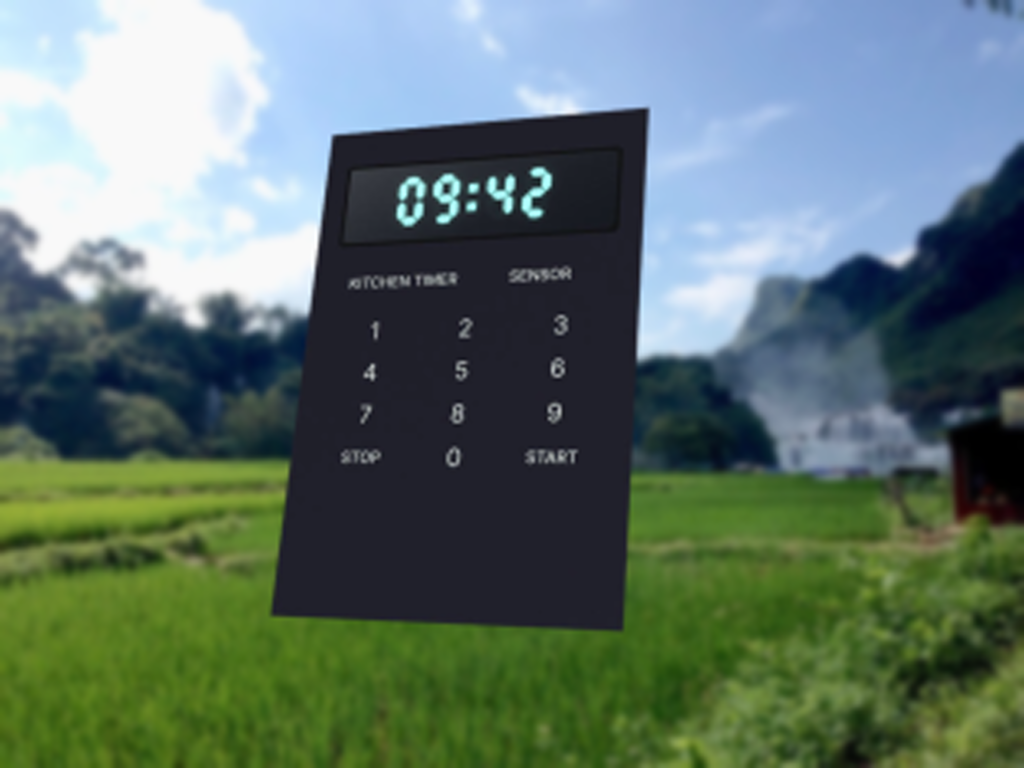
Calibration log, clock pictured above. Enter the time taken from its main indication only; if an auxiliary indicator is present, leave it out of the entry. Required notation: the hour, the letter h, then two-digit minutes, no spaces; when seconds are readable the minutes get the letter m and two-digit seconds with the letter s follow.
9h42
